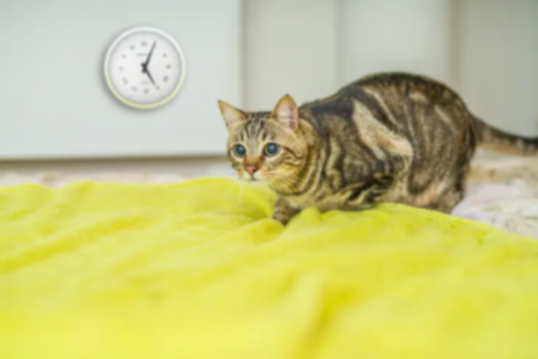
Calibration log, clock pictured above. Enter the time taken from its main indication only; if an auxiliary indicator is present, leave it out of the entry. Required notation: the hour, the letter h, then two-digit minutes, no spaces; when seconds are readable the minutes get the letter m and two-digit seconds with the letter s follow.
5h04
